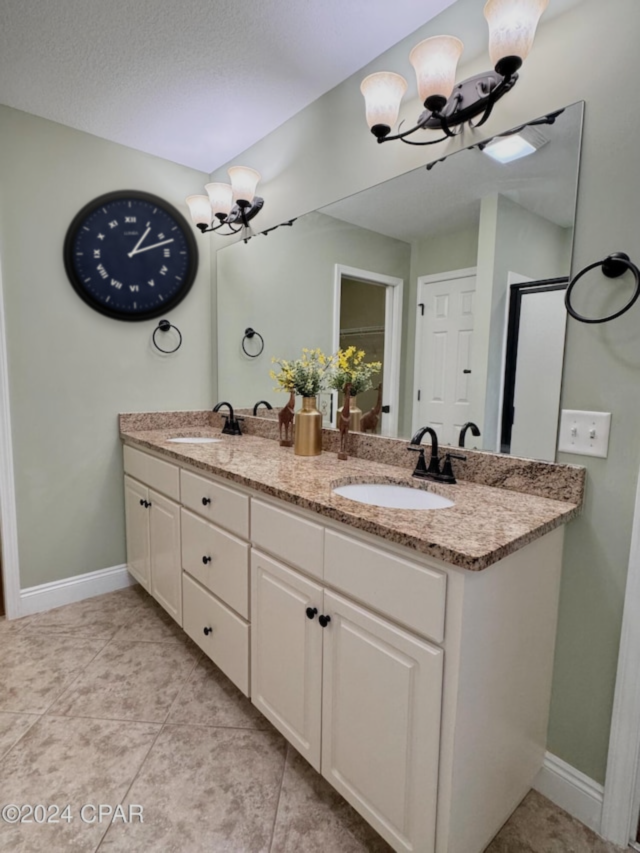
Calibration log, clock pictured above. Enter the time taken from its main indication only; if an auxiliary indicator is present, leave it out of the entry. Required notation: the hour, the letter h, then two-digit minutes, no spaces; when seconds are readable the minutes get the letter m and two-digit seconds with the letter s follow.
1h12
